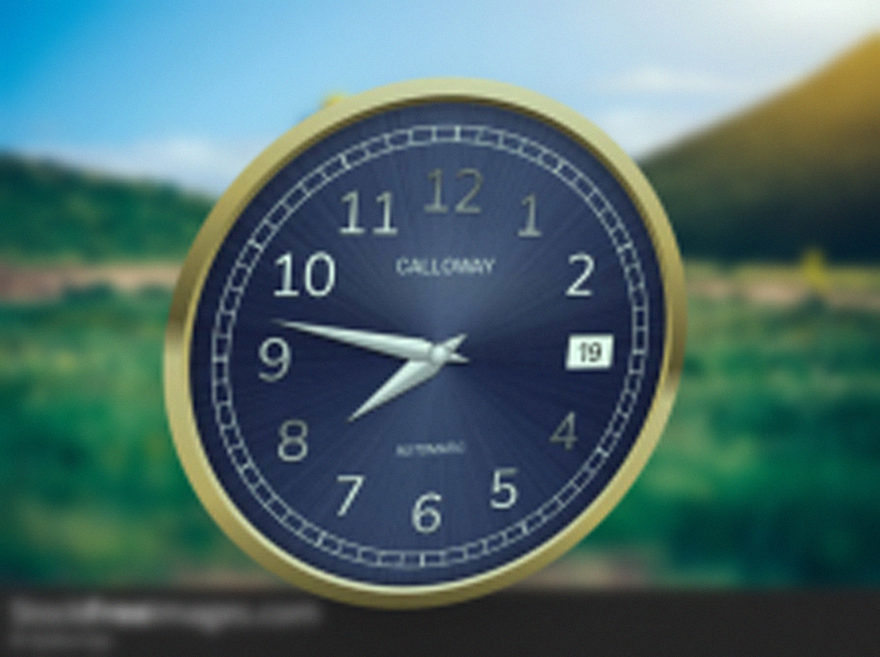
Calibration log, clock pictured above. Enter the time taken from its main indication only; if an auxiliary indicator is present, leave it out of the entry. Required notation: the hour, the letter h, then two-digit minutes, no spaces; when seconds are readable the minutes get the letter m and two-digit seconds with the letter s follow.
7h47
